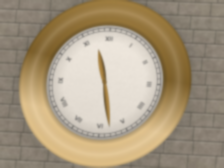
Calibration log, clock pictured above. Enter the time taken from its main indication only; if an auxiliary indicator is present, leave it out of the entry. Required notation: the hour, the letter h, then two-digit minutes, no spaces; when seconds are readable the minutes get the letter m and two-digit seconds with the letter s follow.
11h28
